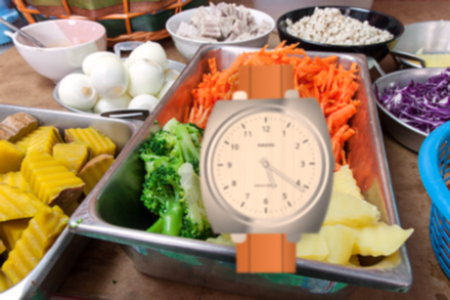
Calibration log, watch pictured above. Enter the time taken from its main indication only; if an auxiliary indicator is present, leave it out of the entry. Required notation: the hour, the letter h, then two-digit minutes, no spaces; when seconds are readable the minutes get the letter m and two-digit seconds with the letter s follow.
5h21
